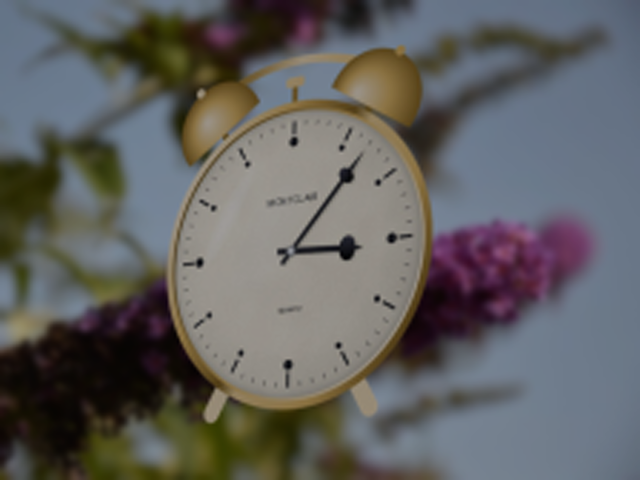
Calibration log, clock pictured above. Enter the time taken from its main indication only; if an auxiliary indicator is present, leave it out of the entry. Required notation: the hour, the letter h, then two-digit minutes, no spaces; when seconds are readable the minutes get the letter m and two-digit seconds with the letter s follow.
3h07
